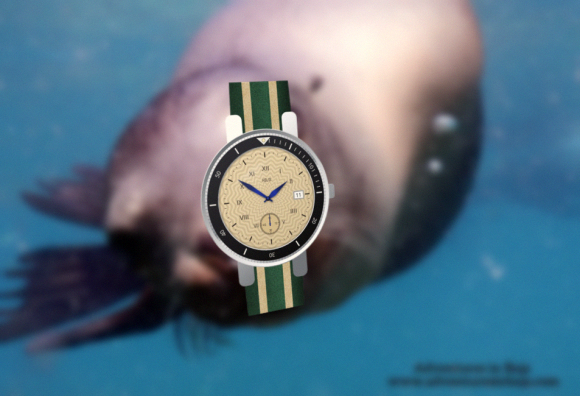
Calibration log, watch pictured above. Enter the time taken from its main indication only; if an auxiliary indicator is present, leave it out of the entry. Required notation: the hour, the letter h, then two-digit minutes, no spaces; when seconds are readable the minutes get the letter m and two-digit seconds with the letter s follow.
1h51
